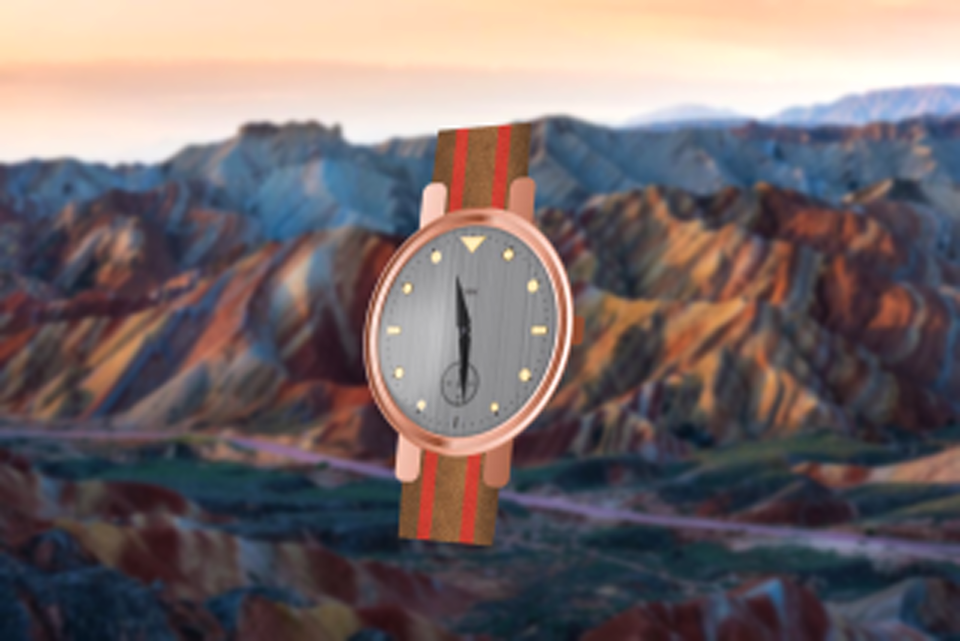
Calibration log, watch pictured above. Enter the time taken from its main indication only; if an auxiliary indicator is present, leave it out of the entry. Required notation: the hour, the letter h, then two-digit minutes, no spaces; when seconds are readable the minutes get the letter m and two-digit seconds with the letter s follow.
11h29
